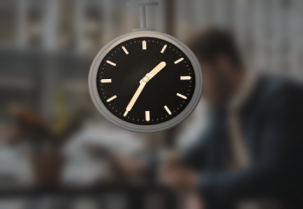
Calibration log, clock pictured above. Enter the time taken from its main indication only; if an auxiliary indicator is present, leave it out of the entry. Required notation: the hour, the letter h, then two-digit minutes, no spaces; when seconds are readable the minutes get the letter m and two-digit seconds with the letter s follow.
1h35
